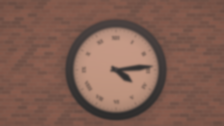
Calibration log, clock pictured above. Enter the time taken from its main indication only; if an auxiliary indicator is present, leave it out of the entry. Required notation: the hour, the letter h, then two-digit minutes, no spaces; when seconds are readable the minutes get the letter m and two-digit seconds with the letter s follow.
4h14
